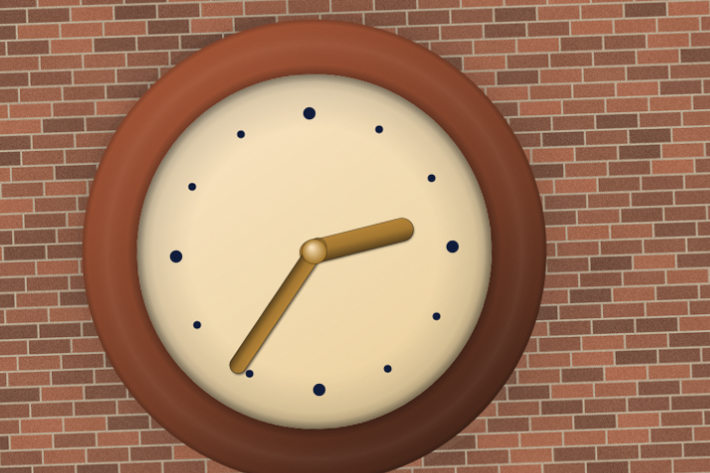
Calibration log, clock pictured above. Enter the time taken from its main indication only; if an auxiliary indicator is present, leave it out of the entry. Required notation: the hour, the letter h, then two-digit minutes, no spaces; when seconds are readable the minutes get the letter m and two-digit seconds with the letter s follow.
2h36
